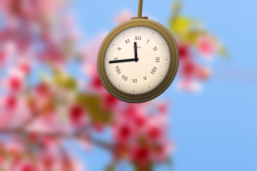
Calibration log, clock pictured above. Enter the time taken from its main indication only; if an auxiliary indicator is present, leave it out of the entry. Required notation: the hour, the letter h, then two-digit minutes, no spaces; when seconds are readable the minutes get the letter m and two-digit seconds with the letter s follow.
11h44
